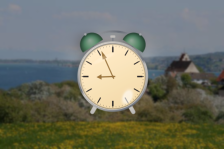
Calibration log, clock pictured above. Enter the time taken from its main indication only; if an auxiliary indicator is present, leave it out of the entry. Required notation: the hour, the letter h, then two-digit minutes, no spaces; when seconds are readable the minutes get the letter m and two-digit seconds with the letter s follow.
8h56
